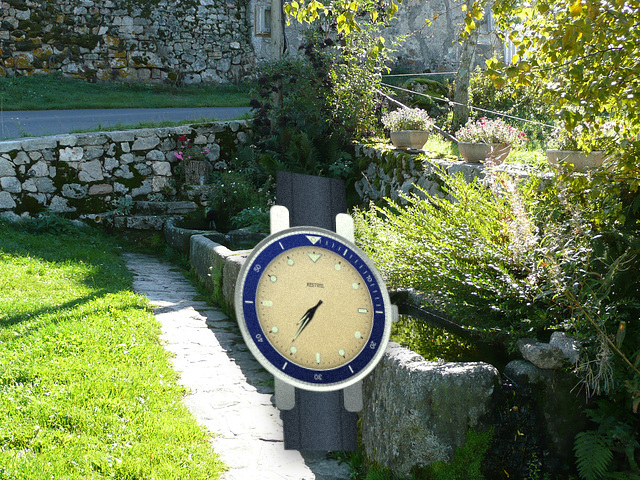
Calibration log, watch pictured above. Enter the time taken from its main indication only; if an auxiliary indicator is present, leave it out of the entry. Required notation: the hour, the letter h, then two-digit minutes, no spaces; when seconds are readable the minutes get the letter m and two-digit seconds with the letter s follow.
7h36
